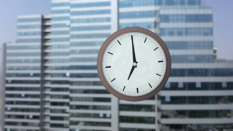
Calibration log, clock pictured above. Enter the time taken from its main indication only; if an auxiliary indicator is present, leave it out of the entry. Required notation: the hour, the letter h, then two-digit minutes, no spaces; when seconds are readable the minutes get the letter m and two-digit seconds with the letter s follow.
7h00
